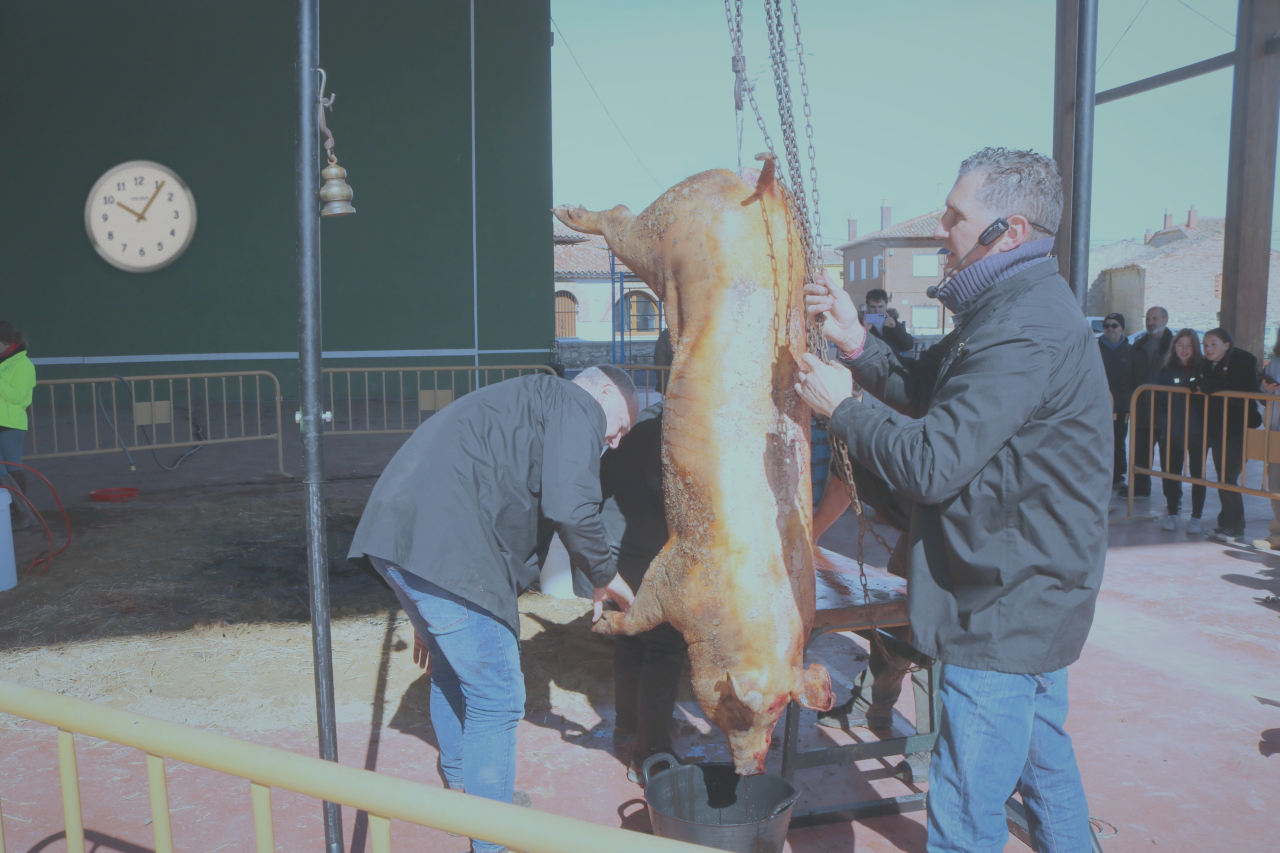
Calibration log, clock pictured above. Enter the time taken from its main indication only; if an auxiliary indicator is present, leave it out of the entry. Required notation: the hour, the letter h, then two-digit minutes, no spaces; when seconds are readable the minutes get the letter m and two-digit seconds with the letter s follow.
10h06
